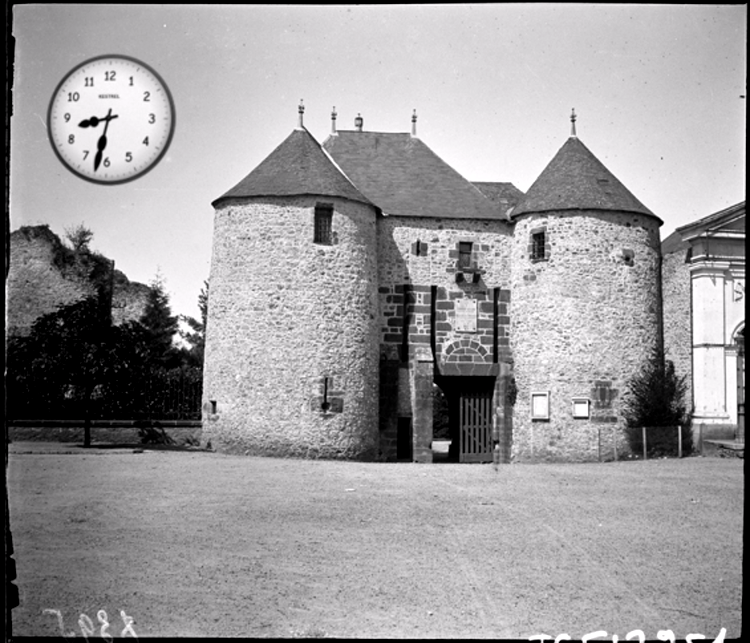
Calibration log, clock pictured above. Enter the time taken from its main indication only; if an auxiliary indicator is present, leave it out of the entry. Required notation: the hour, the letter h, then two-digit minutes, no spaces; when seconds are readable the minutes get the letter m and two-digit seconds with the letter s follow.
8h32
